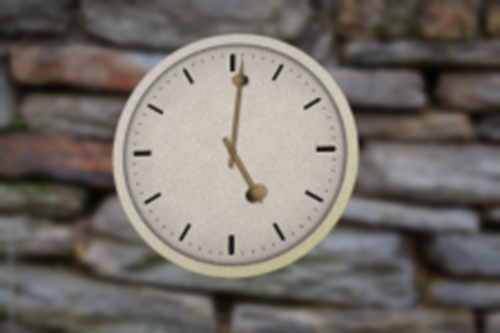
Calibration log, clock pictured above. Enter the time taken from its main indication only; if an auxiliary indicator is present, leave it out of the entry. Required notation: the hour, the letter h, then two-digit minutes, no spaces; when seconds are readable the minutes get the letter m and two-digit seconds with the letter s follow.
5h01
